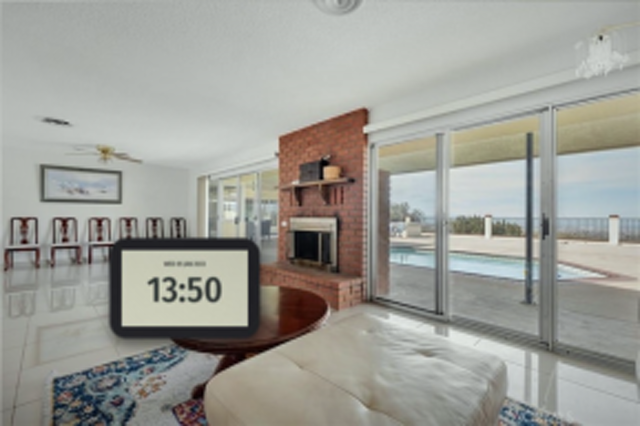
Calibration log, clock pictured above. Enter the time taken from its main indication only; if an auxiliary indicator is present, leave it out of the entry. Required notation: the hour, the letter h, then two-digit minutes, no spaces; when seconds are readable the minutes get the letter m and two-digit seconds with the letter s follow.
13h50
